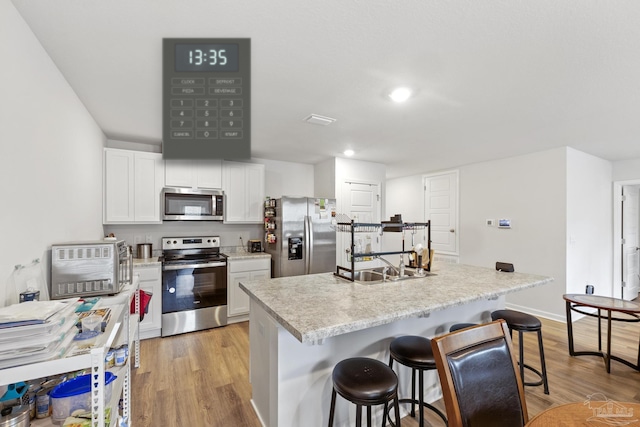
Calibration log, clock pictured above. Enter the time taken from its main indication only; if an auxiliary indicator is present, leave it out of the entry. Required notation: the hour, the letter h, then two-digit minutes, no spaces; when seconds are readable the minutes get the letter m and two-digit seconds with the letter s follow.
13h35
